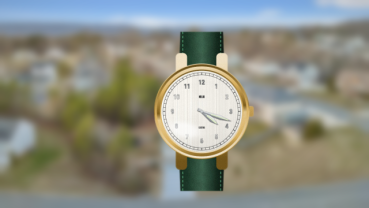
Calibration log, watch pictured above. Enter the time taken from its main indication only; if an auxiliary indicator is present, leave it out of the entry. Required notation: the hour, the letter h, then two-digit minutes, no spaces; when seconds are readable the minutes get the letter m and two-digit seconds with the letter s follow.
4h18
